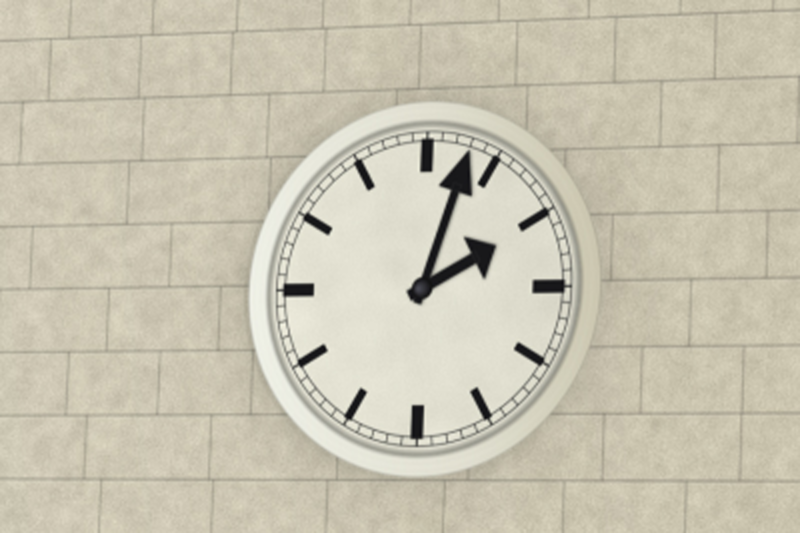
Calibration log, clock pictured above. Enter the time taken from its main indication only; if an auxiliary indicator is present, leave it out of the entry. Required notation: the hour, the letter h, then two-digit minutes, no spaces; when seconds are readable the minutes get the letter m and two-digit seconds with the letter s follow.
2h03
